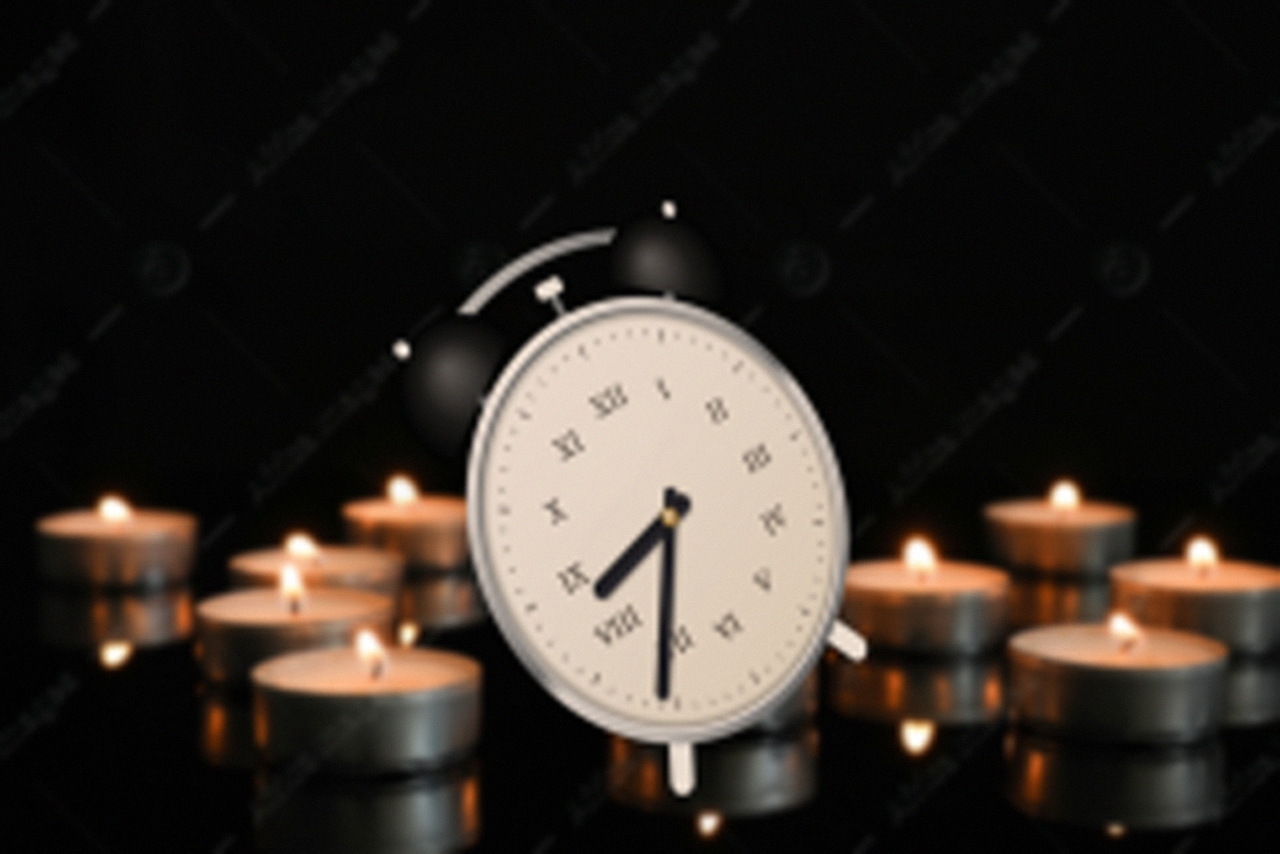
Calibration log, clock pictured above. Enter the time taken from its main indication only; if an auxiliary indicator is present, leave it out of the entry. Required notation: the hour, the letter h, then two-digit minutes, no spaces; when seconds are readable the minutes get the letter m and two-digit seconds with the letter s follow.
8h36
